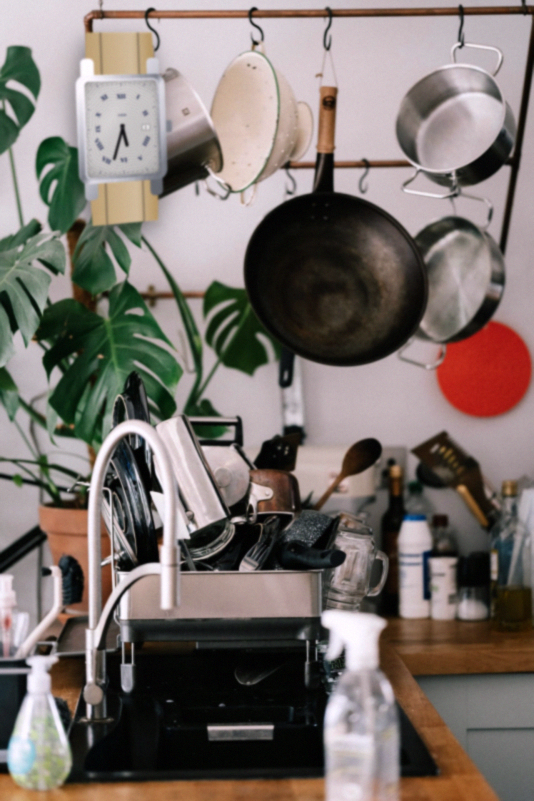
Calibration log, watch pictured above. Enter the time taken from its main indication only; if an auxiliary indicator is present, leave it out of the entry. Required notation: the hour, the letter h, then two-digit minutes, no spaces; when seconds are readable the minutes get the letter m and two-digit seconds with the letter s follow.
5h33
